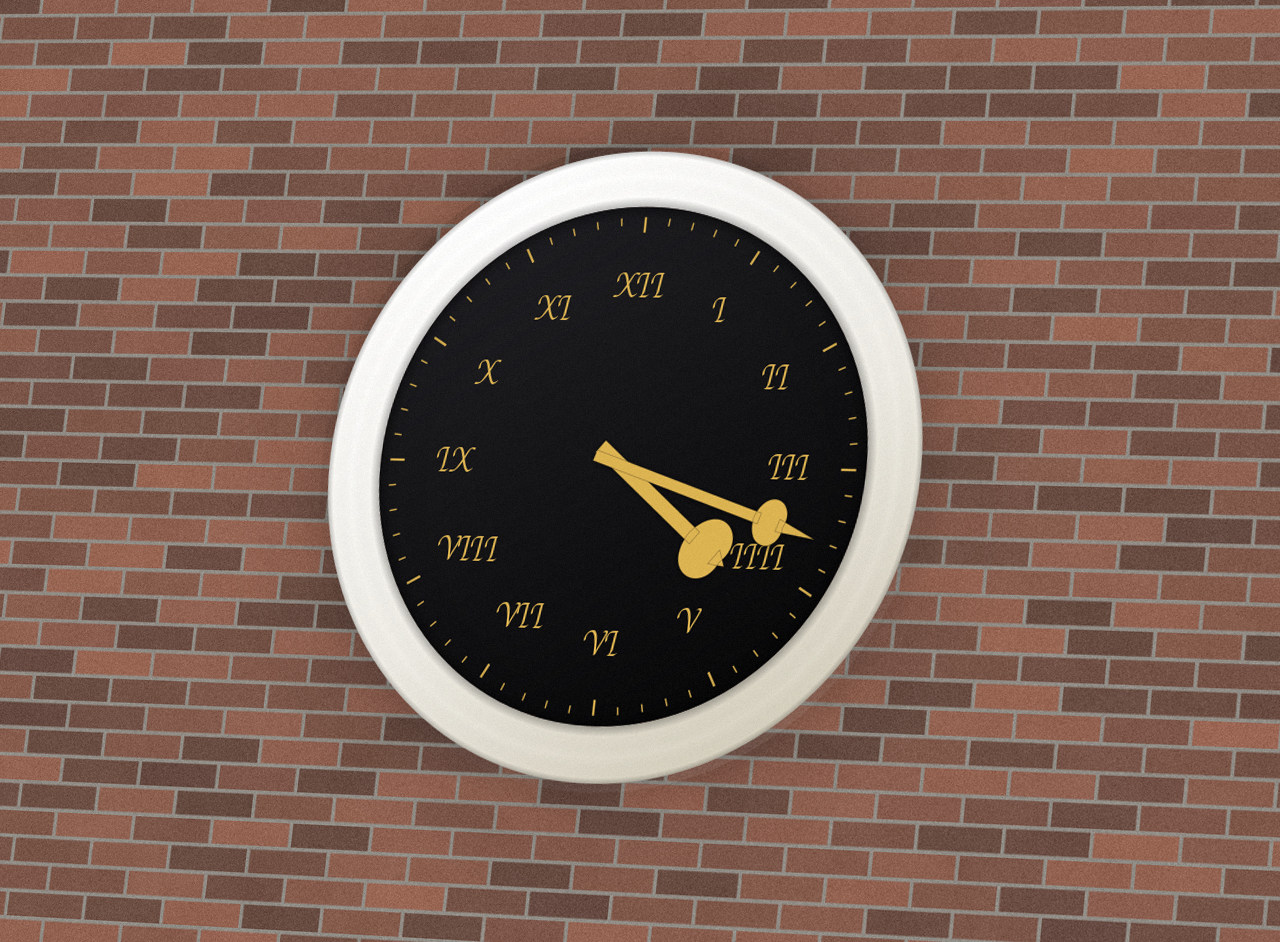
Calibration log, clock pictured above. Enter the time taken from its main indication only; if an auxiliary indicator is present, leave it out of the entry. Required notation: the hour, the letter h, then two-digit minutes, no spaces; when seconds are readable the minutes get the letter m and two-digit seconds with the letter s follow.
4h18
